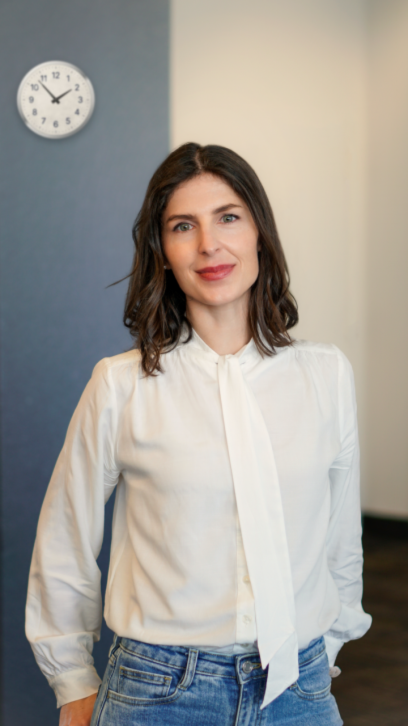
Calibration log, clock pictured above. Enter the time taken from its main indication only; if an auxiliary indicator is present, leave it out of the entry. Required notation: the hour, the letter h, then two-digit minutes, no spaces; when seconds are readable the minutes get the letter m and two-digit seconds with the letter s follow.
1h53
